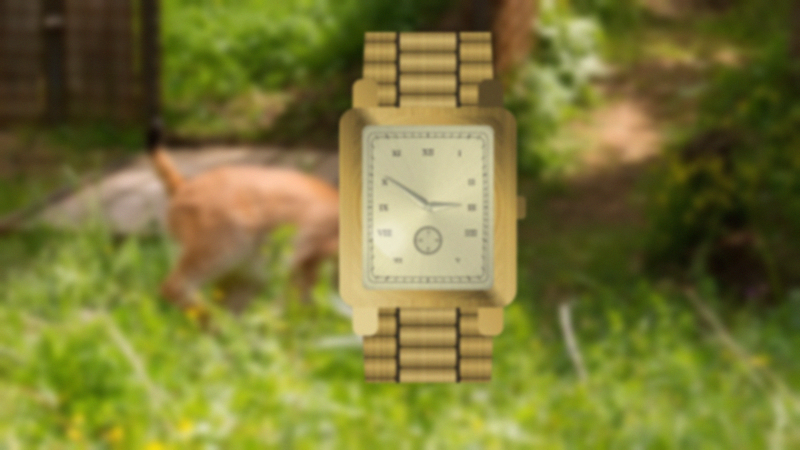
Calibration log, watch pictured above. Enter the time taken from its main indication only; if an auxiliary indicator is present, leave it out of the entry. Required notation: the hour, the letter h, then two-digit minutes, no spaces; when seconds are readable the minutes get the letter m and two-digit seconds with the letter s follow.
2h51
